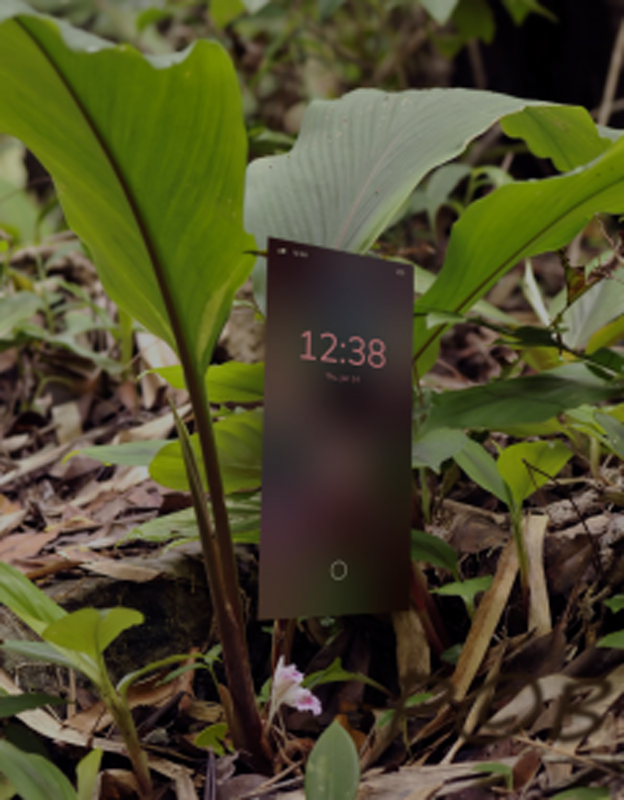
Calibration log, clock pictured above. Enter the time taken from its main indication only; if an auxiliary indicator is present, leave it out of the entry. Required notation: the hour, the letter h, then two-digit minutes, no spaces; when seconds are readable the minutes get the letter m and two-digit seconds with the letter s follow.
12h38
